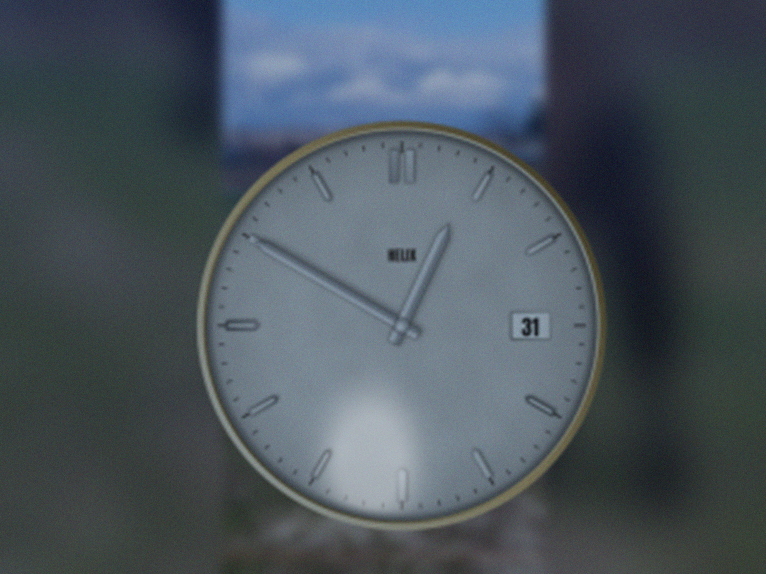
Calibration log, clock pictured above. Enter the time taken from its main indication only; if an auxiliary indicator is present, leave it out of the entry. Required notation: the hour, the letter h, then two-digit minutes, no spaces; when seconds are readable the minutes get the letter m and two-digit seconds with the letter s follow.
12h50
